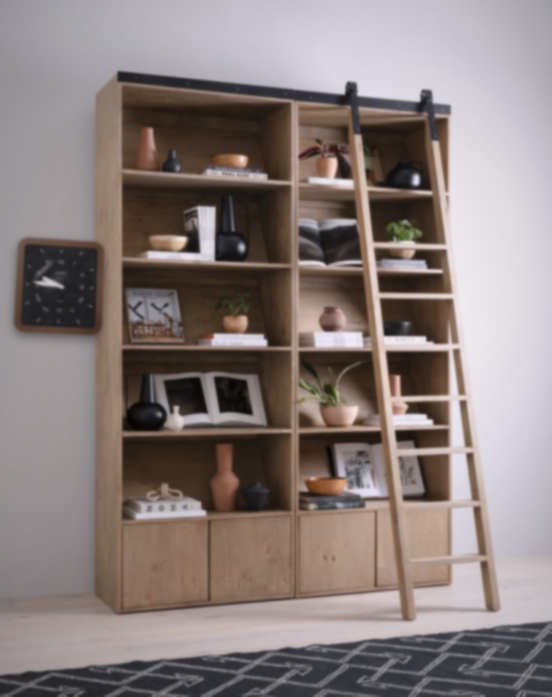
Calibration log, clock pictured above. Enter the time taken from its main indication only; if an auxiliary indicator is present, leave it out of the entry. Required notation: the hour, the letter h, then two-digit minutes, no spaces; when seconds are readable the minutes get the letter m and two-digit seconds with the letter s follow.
9h46
